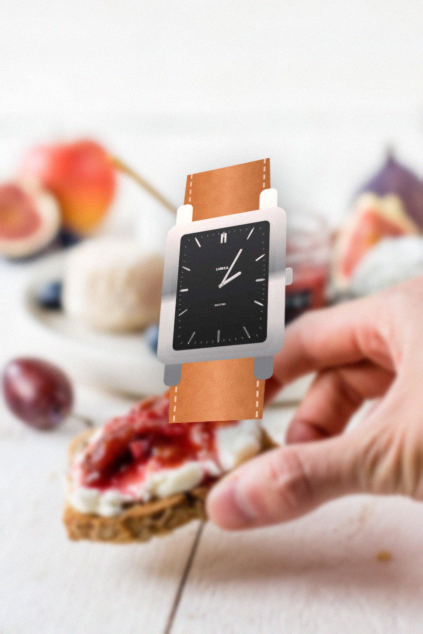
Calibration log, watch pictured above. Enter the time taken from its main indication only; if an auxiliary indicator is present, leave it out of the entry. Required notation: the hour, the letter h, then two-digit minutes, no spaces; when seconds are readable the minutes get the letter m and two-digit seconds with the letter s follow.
2h05
